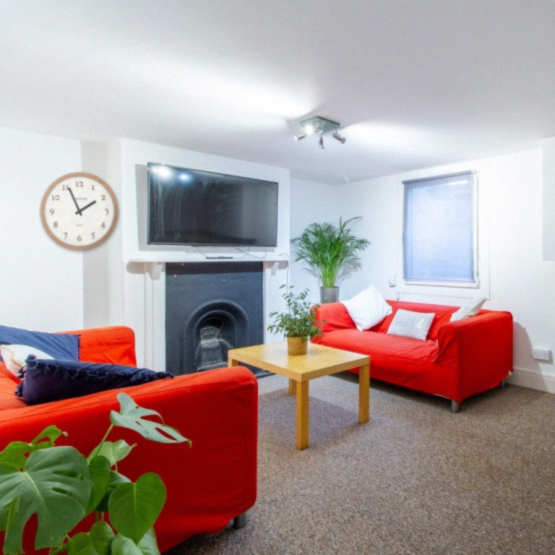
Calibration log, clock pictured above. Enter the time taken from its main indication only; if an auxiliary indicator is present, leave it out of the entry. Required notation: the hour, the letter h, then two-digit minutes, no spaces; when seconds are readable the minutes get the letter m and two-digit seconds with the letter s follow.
1h56
